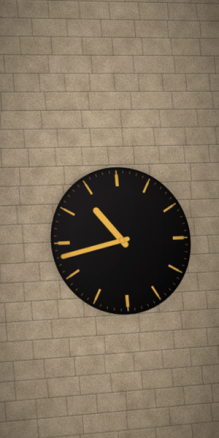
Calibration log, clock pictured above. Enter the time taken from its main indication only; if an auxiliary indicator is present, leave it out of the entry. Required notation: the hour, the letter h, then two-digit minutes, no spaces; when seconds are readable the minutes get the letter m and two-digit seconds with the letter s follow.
10h43
